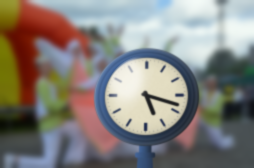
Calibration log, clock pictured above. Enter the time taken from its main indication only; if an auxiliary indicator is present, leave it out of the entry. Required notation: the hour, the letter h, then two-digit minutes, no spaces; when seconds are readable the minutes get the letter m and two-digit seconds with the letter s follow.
5h18
